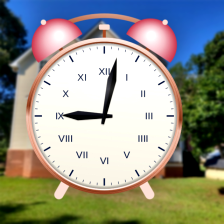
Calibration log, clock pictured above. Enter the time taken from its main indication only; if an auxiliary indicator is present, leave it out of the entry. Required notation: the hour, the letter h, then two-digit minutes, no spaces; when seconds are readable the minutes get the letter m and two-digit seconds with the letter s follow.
9h02
